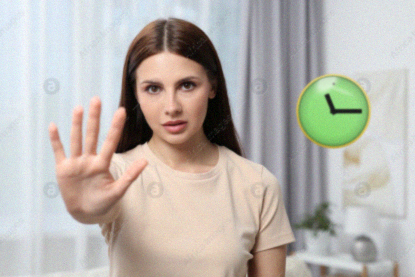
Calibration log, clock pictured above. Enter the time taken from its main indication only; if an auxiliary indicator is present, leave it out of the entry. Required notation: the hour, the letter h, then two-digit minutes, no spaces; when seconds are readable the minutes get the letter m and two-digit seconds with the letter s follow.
11h15
